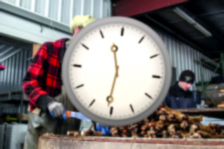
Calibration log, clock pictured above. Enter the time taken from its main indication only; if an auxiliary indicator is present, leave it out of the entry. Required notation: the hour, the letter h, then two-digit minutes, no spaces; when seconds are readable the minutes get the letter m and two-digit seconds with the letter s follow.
11h31
